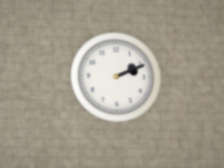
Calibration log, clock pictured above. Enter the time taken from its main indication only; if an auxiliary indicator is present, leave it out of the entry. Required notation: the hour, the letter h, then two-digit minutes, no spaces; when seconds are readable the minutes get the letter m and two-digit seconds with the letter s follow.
2h11
